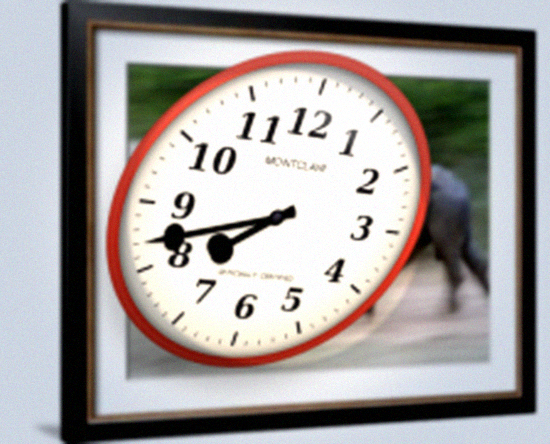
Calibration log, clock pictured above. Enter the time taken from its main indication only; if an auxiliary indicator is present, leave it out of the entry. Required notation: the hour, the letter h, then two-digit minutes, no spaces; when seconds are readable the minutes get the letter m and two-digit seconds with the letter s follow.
7h42
